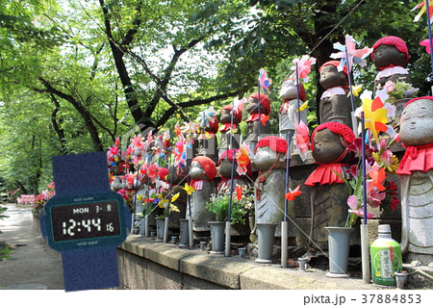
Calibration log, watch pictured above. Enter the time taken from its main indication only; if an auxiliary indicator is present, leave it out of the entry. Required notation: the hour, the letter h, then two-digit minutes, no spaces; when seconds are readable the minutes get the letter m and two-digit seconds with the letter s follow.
12h44
